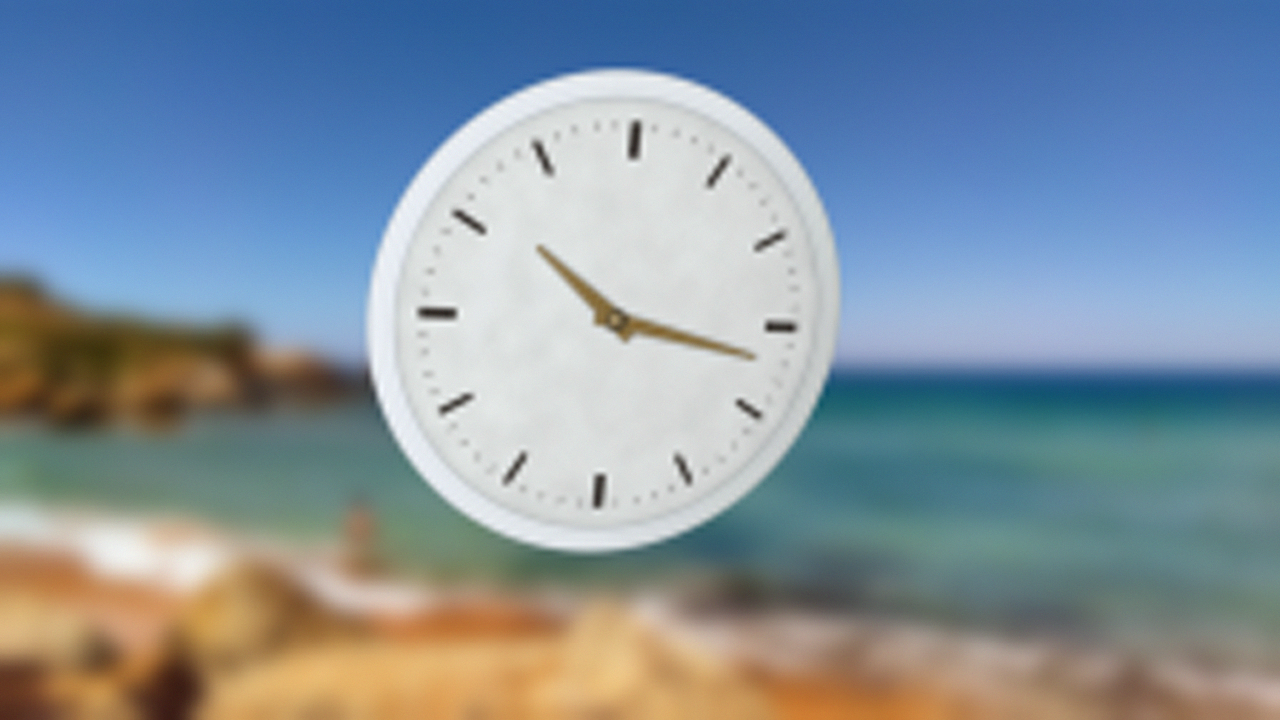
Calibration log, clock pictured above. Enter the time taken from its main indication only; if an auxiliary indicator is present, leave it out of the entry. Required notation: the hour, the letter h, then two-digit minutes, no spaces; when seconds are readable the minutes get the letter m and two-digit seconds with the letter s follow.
10h17
